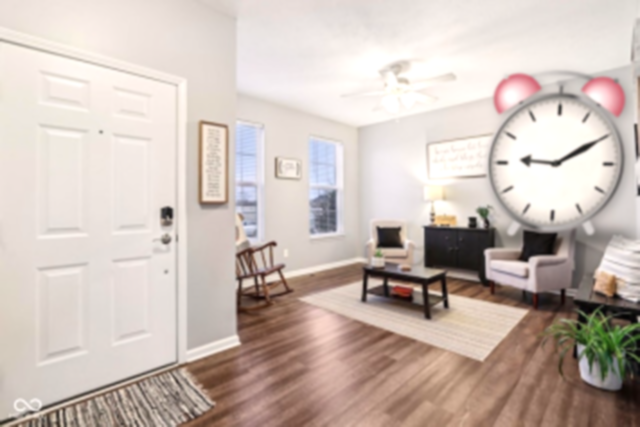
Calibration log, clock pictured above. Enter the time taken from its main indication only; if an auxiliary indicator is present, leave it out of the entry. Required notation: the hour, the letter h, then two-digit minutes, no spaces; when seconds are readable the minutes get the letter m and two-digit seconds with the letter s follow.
9h10
